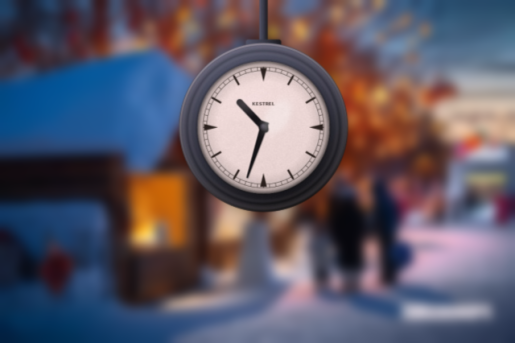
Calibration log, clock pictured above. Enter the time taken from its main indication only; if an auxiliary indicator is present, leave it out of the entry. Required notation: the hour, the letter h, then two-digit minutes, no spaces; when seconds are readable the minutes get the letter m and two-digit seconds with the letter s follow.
10h33
